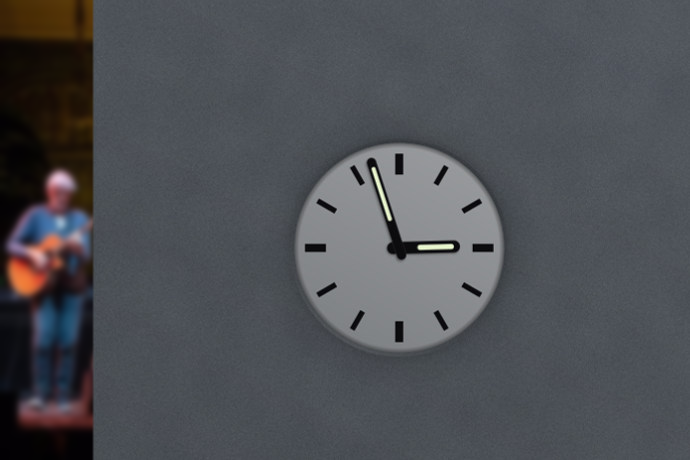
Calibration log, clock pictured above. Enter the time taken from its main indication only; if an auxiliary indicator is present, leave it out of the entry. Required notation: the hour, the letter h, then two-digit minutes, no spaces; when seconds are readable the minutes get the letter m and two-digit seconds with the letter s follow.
2h57
